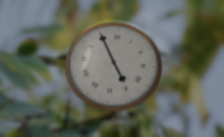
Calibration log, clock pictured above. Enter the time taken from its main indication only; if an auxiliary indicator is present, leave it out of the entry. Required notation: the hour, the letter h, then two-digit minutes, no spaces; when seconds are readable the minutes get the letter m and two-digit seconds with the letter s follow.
4h55
